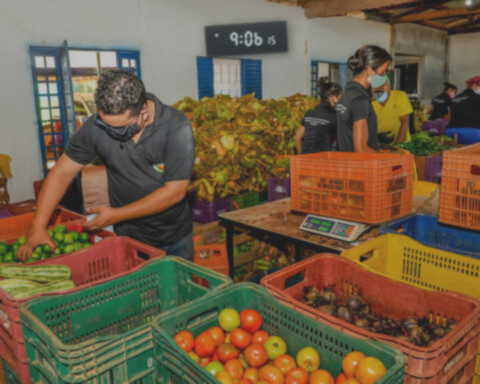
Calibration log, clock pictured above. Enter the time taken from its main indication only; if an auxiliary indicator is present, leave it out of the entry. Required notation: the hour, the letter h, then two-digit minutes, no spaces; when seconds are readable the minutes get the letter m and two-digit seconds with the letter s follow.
9h06
